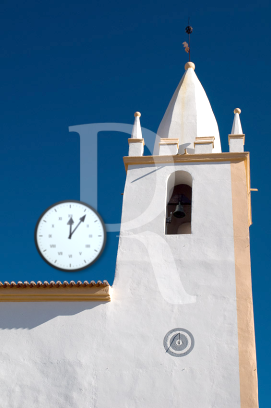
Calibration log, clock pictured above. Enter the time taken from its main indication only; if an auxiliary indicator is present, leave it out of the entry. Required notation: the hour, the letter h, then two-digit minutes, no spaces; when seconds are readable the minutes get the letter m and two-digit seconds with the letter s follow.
12h06
